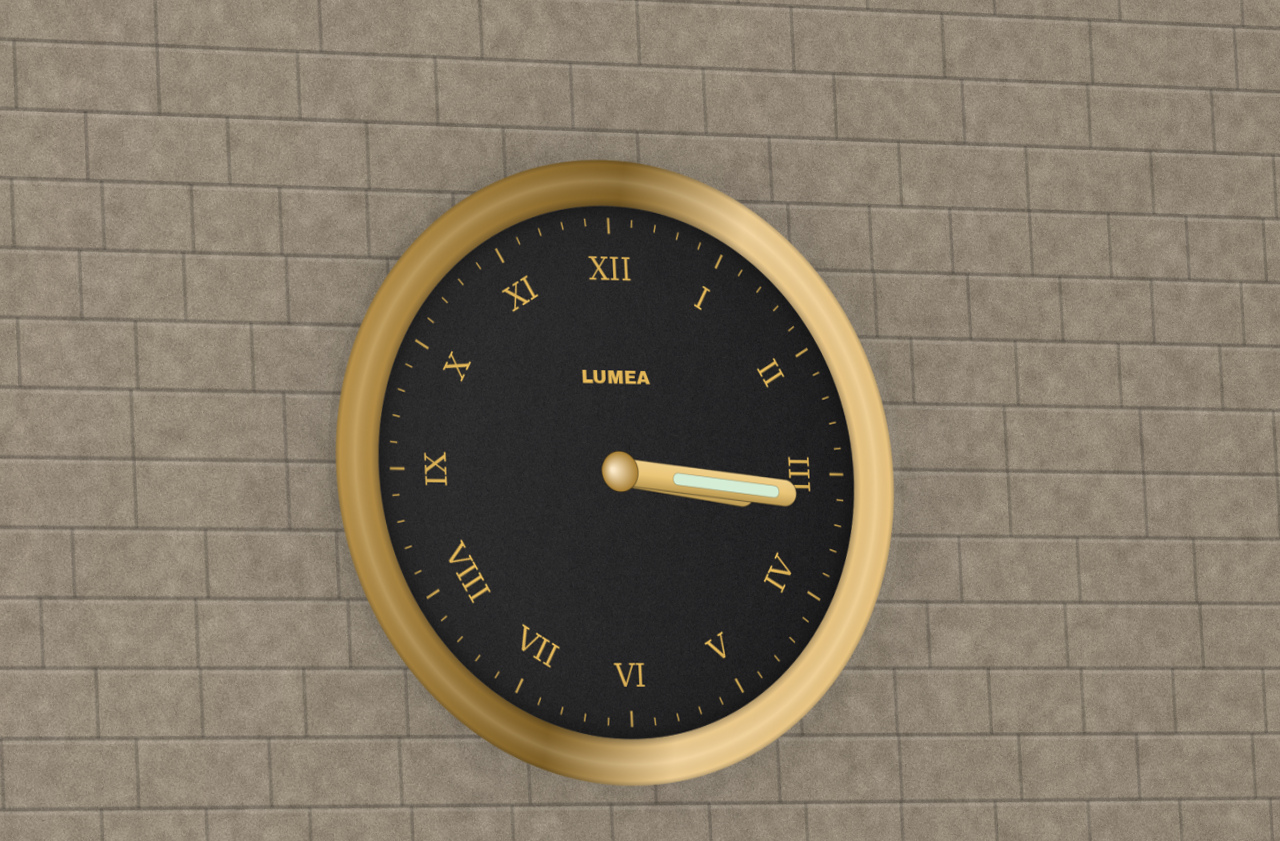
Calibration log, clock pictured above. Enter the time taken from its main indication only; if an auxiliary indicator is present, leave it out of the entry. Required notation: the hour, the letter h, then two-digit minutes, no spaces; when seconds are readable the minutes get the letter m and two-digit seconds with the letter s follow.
3h16
